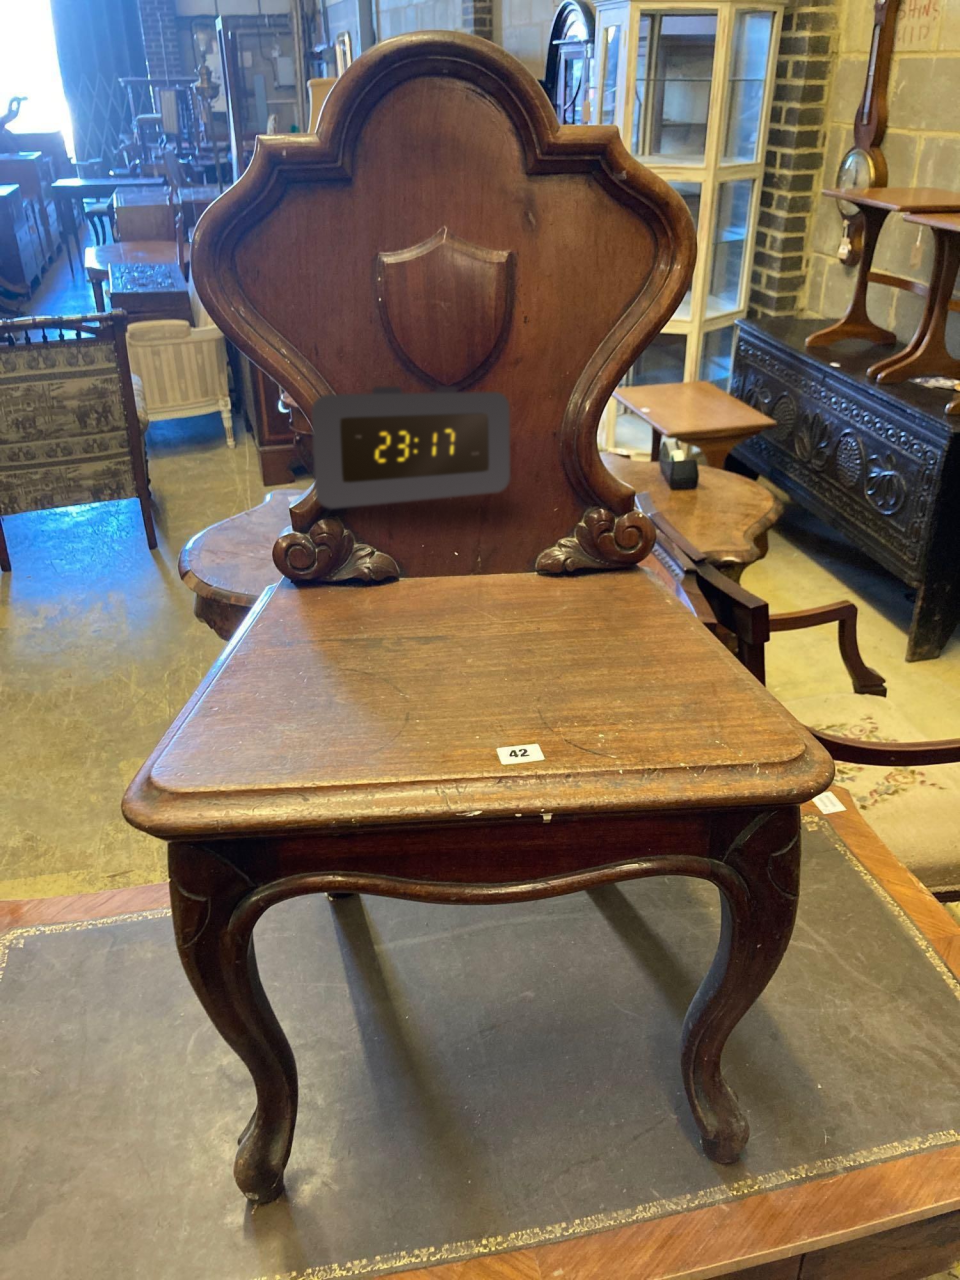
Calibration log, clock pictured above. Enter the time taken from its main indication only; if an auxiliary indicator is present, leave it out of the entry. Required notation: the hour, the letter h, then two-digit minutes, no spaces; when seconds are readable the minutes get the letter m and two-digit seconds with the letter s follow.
23h17
